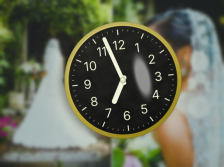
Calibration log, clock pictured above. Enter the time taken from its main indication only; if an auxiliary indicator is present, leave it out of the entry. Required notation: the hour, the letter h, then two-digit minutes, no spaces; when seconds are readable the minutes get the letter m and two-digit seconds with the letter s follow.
6h57
